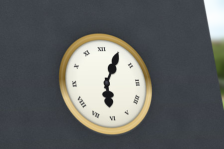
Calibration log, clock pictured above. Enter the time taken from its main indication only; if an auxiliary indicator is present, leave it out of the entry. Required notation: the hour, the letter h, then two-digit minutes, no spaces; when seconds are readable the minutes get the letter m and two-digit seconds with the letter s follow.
6h05
